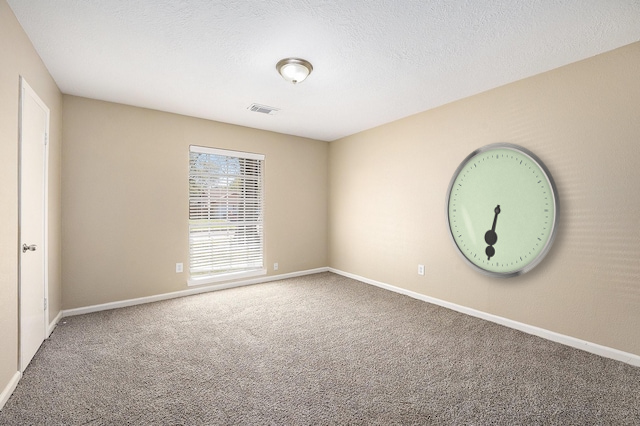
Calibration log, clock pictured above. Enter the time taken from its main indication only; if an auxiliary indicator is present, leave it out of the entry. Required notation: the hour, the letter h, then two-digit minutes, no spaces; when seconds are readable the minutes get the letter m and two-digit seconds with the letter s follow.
6h32
